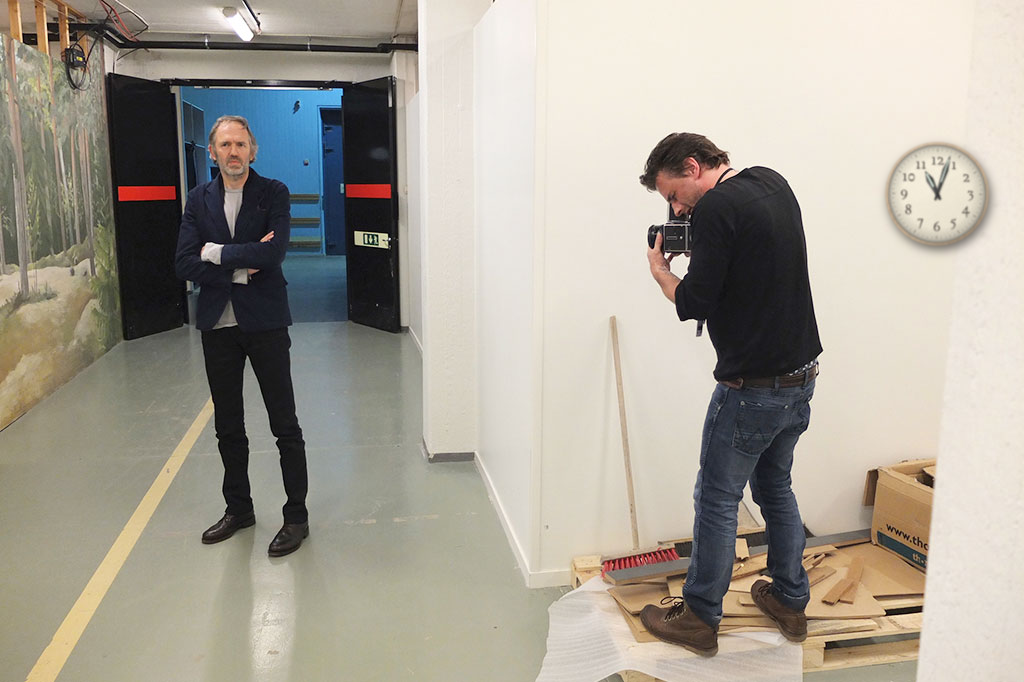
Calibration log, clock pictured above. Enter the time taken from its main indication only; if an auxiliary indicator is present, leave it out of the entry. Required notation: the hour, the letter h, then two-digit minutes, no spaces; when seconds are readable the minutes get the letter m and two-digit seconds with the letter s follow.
11h03
